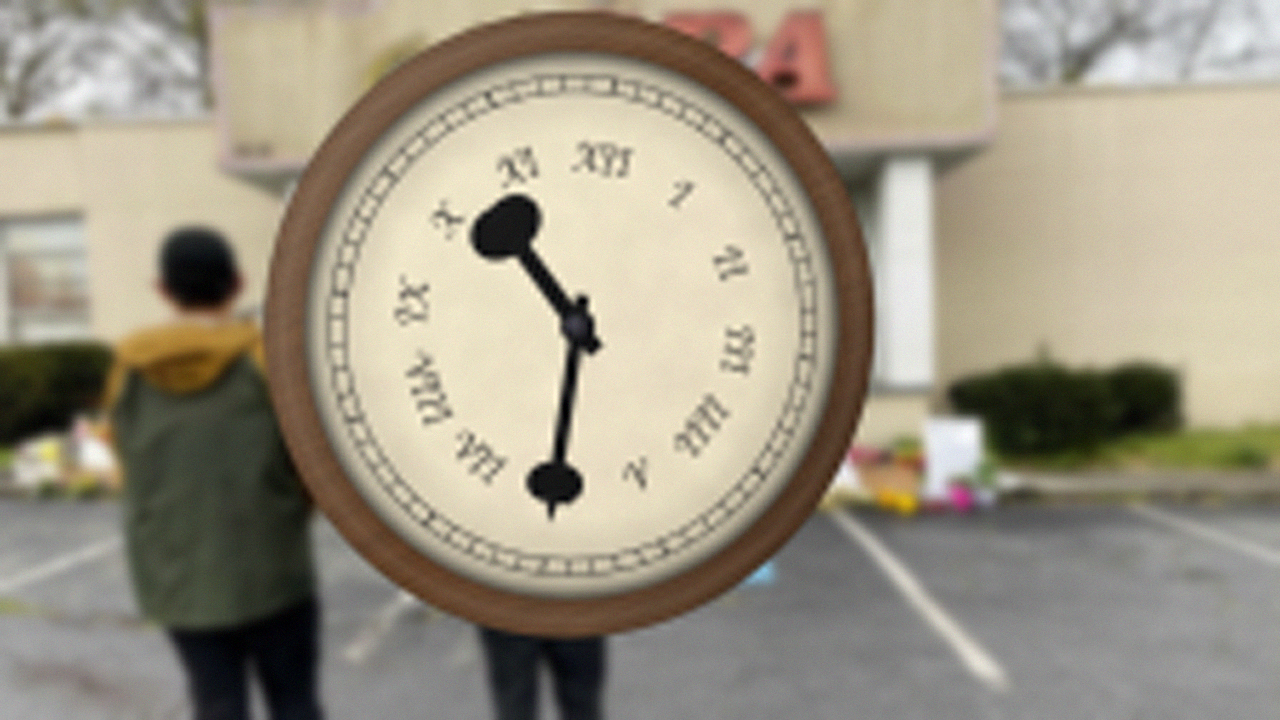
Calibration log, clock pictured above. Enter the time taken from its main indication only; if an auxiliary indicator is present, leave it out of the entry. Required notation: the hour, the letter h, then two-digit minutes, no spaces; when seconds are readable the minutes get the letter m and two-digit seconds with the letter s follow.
10h30
